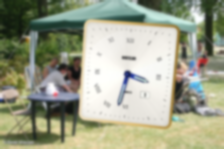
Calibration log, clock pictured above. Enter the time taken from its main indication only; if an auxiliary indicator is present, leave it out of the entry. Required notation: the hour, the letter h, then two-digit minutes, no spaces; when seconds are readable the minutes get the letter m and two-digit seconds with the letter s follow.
3h32
